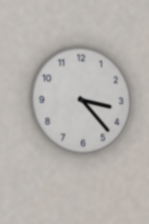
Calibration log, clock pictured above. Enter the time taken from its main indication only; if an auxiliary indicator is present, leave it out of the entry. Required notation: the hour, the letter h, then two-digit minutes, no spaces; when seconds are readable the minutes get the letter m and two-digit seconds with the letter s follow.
3h23
